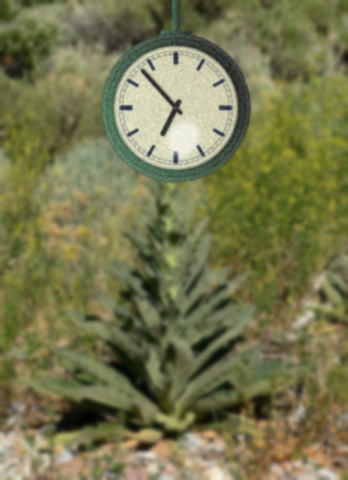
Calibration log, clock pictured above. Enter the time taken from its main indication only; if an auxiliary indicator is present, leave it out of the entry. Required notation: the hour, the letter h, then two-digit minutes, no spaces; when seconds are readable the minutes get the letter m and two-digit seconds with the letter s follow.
6h53
